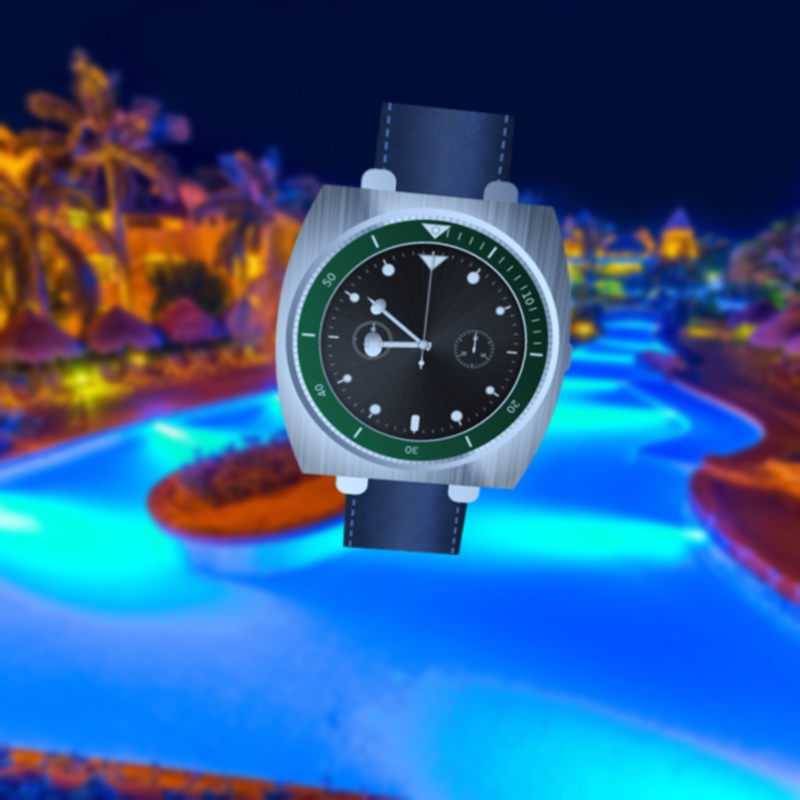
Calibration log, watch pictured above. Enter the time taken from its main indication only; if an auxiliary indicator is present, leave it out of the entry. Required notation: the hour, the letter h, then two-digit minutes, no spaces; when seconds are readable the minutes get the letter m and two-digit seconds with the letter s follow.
8h51
